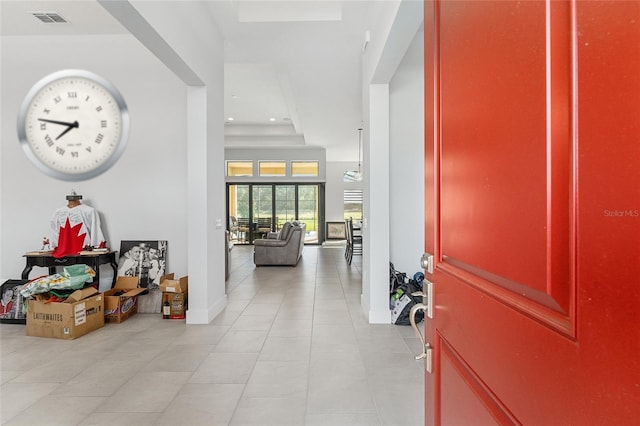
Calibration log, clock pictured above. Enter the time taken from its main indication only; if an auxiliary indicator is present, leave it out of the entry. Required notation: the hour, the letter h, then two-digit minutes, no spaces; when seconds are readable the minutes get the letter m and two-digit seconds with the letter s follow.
7h47
